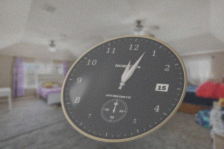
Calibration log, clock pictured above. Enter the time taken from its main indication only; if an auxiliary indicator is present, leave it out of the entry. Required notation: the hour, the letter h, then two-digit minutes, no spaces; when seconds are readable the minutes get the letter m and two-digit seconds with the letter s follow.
12h03
